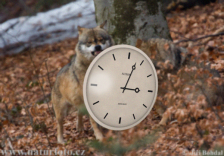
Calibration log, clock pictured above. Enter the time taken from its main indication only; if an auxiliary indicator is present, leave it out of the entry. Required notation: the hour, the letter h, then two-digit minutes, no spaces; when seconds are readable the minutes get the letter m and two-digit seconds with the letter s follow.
3h03
